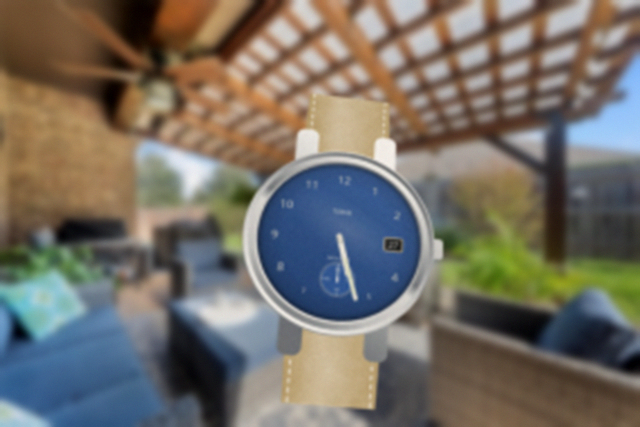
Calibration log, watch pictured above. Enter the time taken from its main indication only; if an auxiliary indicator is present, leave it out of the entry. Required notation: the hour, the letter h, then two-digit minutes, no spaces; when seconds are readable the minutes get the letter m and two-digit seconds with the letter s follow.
5h27
